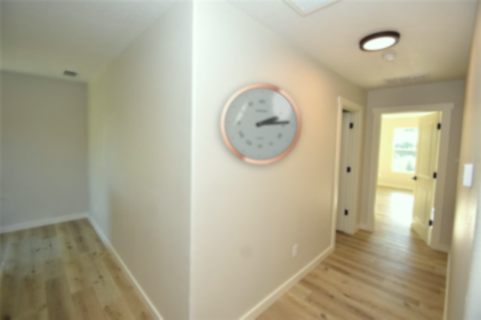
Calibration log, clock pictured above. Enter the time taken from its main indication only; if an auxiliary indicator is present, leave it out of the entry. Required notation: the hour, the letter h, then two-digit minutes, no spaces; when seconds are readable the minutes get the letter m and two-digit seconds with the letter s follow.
2h14
